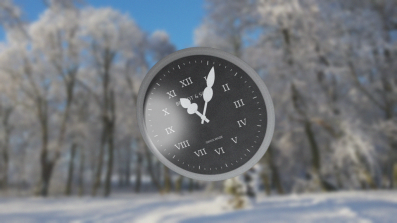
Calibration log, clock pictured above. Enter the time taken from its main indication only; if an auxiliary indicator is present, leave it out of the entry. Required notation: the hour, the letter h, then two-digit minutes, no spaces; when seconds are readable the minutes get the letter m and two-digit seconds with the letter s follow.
11h06
